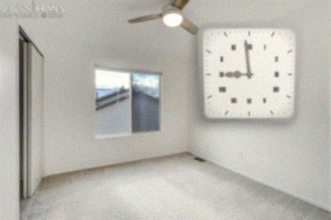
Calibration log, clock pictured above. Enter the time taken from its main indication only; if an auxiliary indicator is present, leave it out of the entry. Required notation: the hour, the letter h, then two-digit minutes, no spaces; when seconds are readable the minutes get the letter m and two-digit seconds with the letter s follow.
8h59
